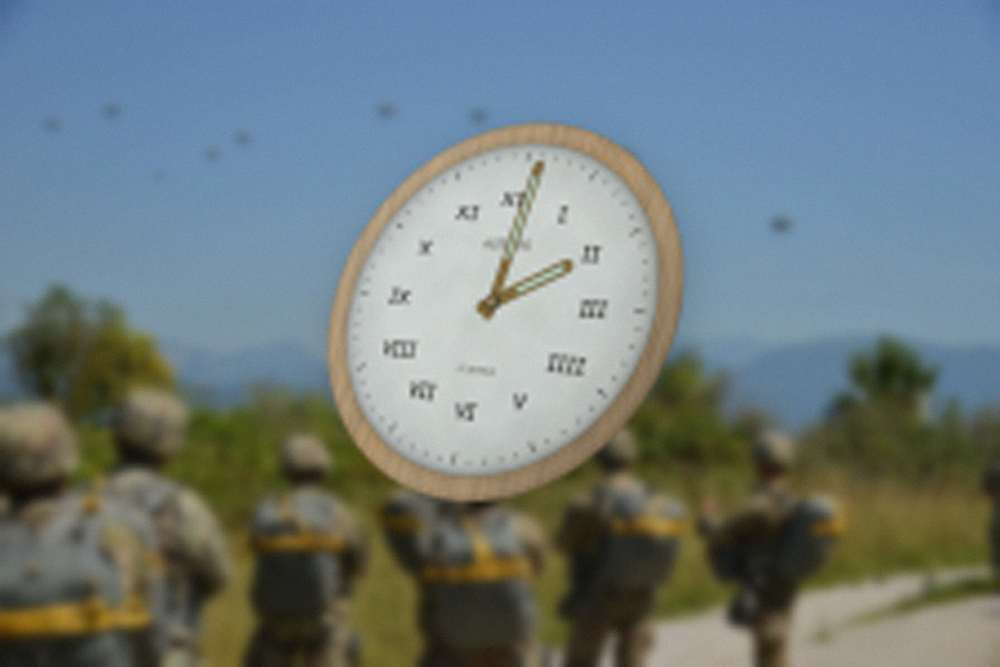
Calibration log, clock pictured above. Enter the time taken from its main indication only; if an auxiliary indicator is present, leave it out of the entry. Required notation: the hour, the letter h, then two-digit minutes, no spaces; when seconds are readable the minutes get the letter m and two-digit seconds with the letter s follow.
2h01
